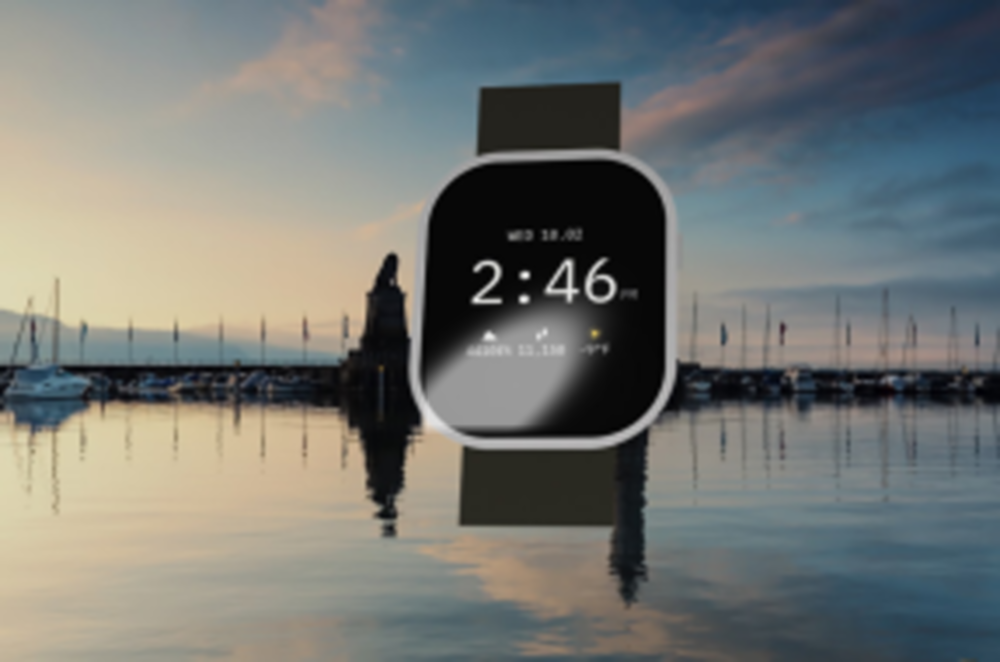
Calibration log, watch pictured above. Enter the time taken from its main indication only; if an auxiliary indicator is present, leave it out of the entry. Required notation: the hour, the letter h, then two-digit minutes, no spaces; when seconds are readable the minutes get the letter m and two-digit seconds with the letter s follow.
2h46
